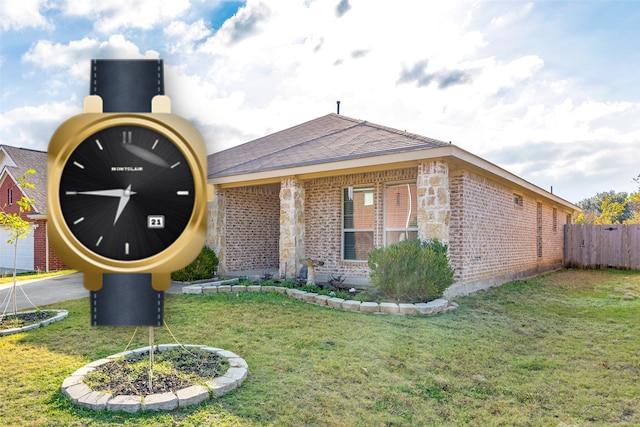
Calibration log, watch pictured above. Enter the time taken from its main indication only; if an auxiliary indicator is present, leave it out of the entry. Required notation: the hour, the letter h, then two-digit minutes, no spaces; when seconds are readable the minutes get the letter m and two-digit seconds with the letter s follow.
6h45
